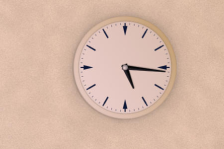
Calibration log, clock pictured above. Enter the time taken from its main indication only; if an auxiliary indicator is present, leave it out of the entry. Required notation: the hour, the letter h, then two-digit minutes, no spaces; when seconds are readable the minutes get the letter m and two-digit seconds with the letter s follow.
5h16
